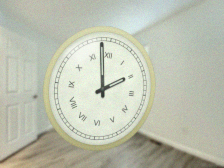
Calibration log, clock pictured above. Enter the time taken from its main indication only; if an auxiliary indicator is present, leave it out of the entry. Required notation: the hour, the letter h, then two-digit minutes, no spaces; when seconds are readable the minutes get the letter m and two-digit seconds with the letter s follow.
1h58
